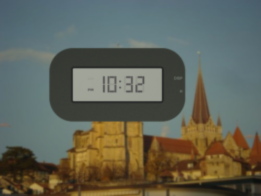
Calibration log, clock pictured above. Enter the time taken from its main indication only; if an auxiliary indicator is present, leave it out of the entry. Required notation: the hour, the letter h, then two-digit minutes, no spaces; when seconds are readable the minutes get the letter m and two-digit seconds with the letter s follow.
10h32
